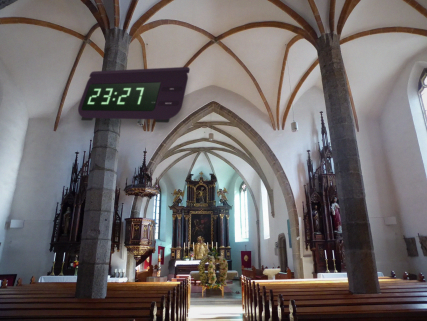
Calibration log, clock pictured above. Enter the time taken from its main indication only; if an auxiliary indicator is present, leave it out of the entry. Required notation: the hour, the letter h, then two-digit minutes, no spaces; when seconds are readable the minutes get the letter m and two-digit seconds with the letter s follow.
23h27
